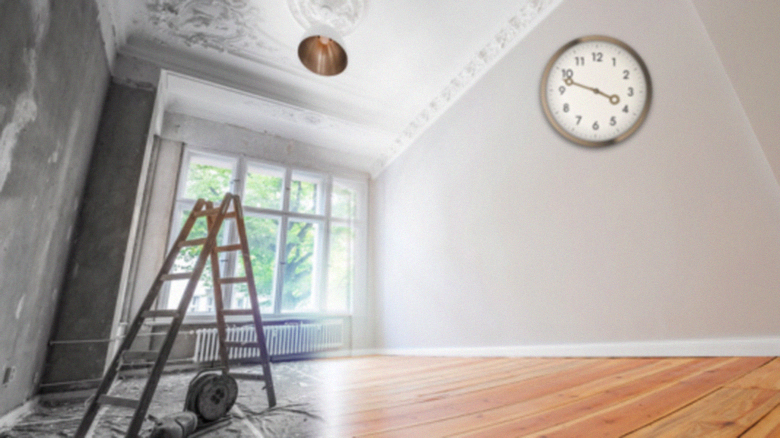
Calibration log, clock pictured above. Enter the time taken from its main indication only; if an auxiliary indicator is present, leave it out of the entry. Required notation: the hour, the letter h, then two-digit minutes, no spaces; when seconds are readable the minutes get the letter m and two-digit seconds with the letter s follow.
3h48
